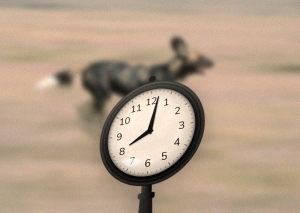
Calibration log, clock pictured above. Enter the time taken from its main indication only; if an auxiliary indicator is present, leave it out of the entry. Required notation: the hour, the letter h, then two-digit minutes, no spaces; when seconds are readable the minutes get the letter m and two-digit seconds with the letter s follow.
8h02
